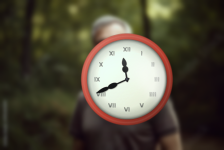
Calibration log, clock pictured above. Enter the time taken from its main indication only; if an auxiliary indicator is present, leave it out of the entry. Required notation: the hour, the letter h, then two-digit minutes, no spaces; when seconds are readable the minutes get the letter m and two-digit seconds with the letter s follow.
11h41
